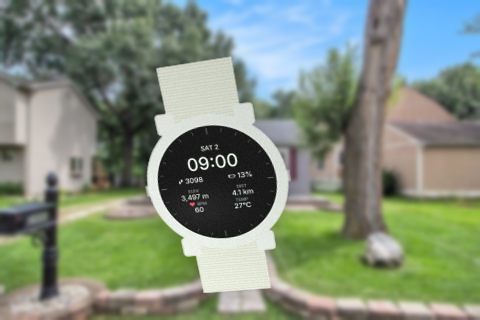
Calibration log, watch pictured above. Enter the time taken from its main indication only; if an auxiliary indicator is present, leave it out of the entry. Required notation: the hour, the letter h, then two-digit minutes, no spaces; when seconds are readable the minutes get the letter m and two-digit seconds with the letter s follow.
9h00
